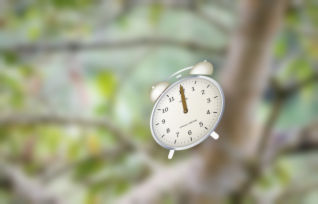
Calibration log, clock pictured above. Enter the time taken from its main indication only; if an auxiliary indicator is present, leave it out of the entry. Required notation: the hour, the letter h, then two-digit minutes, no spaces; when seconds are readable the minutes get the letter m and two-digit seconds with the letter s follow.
12h00
